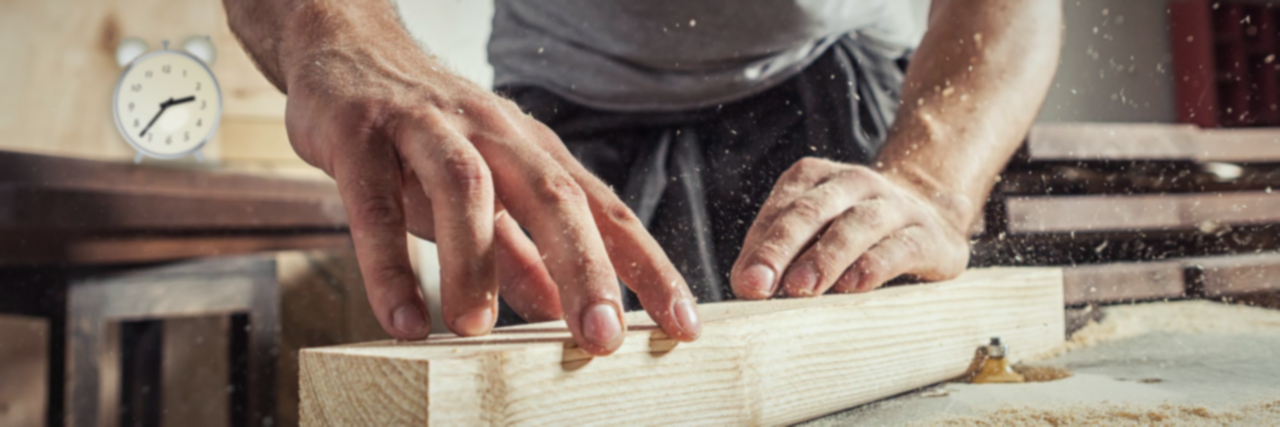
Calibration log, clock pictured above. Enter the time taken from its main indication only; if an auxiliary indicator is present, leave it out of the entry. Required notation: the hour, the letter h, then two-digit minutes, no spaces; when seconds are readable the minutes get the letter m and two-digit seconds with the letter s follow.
2h37
